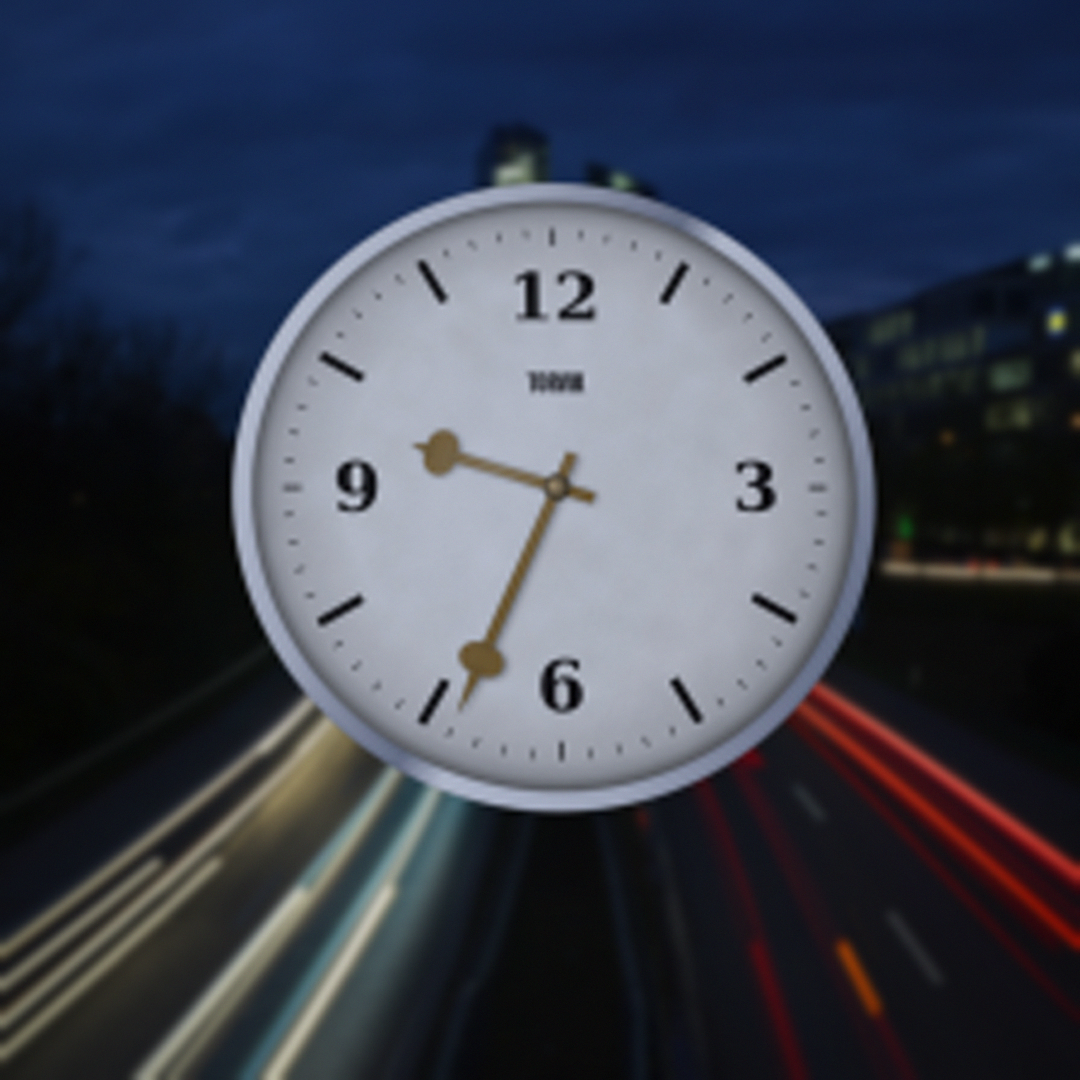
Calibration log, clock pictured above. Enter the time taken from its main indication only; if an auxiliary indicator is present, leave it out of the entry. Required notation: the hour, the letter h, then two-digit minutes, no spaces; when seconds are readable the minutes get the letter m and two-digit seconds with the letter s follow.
9h34
